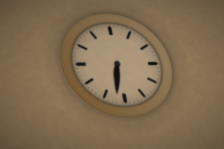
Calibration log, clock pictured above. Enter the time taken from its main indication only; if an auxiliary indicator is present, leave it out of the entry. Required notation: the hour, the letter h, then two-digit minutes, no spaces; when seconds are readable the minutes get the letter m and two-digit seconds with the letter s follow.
6h32
